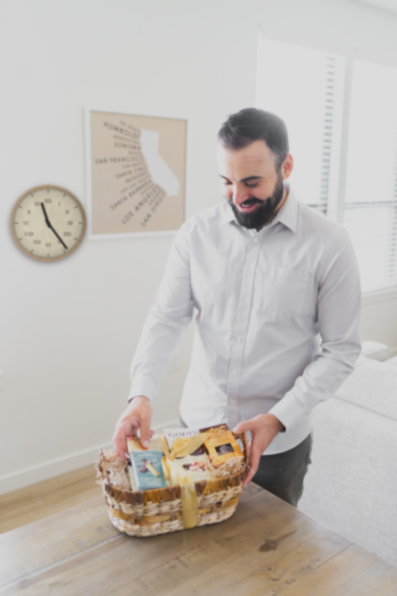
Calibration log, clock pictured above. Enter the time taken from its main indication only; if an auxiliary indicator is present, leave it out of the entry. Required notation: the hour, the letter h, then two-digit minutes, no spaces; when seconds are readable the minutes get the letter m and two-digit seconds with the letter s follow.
11h24
